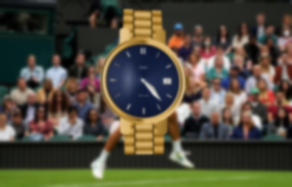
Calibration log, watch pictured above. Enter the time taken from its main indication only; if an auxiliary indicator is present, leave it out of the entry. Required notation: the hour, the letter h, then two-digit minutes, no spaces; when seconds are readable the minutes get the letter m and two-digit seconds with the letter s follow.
4h23
